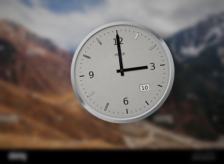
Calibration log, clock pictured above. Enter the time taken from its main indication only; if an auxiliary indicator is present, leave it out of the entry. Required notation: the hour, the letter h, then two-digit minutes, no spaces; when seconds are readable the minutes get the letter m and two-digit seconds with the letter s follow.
3h00
